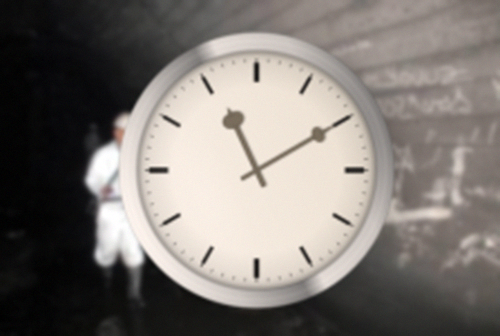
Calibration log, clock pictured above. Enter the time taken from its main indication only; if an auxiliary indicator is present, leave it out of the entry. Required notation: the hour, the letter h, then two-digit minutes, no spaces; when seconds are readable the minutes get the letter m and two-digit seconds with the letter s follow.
11h10
